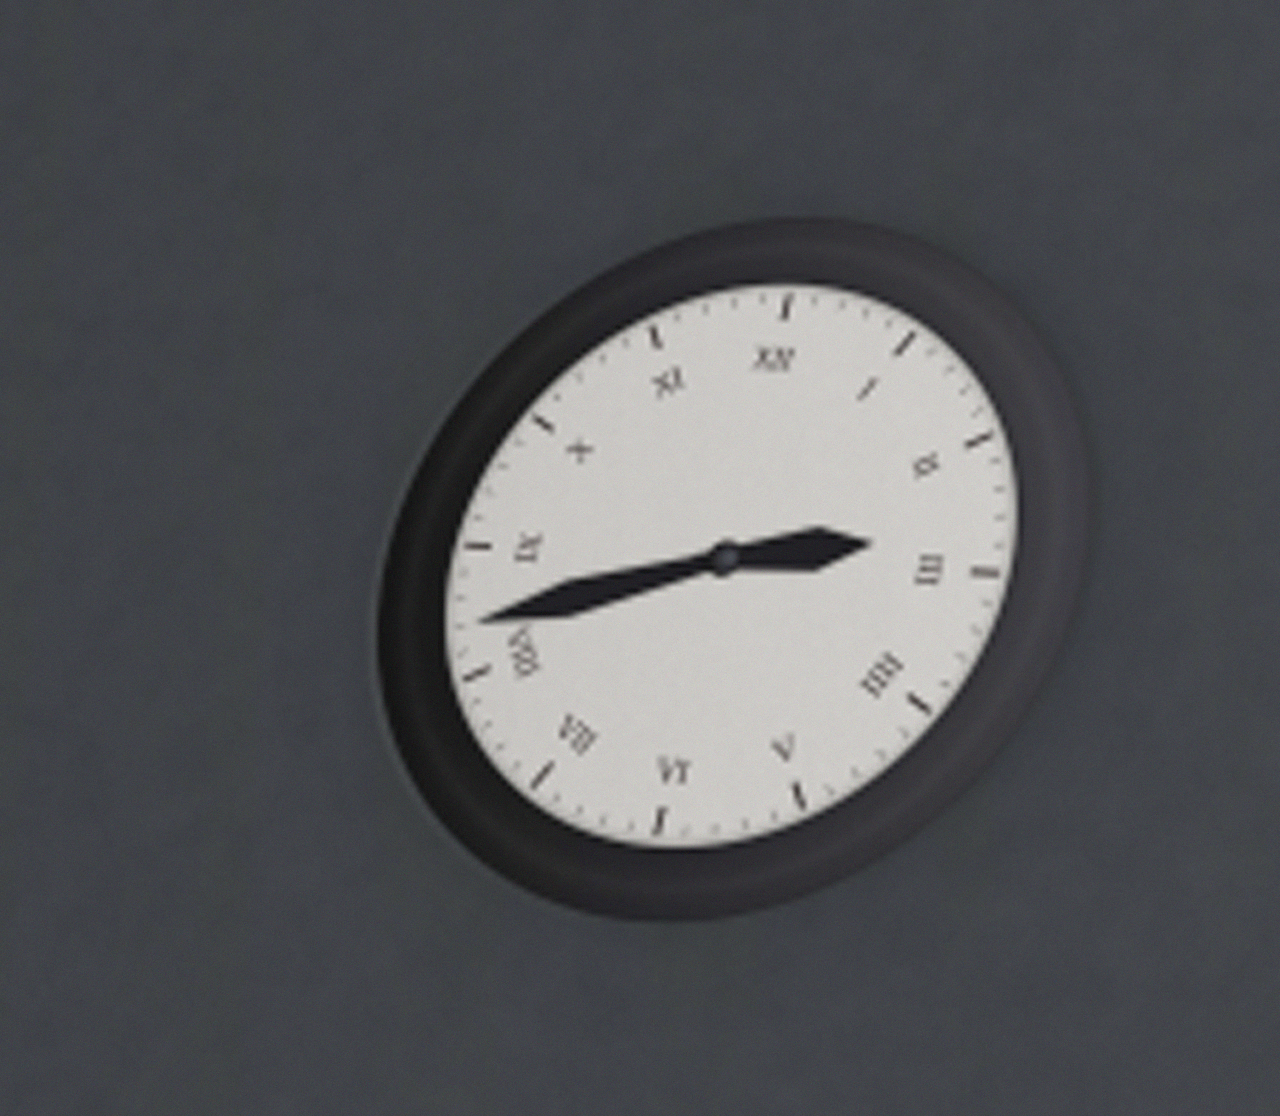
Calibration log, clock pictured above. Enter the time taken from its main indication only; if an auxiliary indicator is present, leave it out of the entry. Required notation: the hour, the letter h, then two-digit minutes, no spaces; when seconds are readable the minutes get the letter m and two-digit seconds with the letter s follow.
2h42
